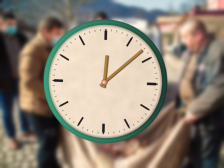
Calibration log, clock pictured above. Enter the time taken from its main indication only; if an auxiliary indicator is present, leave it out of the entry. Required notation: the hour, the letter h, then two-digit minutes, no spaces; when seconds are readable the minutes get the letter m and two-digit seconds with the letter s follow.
12h08
